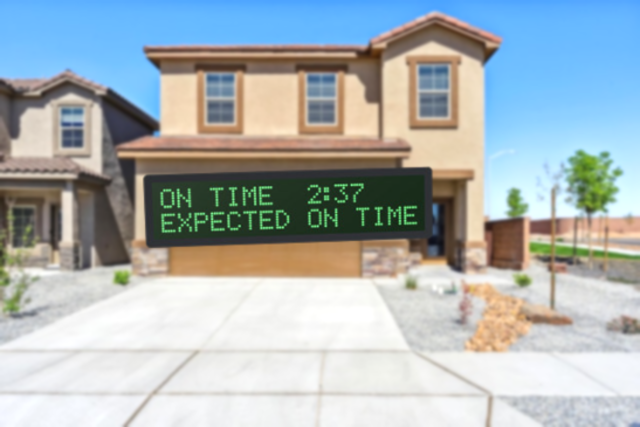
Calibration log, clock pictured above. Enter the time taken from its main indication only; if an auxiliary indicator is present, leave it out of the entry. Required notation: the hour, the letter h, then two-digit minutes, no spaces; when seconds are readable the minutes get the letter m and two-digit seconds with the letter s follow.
2h37
